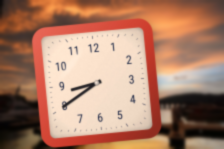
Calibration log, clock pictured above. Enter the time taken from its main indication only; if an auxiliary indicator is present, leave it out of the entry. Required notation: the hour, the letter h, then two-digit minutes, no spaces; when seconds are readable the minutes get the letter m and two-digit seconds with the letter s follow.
8h40
